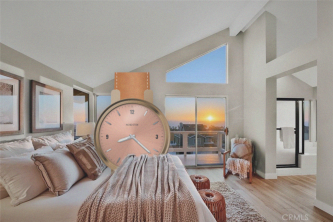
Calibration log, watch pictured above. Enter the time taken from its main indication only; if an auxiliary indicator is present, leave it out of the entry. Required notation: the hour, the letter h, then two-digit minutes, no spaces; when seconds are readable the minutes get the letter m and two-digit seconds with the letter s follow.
8h22
